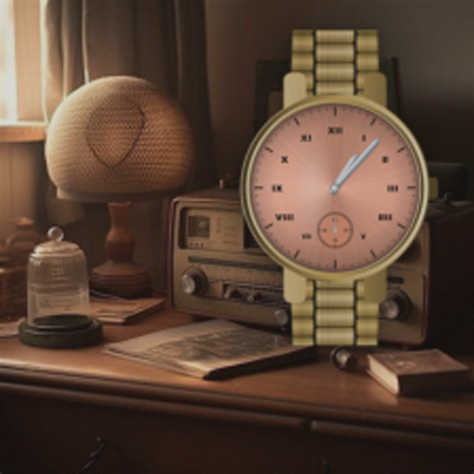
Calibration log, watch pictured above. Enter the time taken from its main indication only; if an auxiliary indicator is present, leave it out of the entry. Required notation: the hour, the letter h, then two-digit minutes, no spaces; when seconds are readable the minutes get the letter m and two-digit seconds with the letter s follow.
1h07
